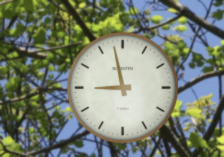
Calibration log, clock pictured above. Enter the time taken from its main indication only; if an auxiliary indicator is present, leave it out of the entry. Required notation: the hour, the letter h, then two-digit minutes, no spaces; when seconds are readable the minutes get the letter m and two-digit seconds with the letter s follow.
8h58
